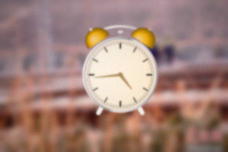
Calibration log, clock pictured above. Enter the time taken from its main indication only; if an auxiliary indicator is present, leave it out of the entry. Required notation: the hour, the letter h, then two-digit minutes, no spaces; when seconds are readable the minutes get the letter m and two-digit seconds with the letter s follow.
4h44
